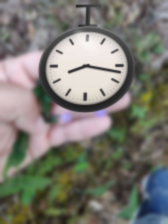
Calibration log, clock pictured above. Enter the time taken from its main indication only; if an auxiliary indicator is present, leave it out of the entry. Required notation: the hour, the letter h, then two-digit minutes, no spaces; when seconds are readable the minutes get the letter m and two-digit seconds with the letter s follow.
8h17
